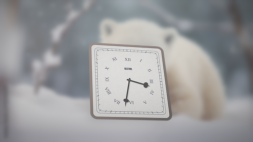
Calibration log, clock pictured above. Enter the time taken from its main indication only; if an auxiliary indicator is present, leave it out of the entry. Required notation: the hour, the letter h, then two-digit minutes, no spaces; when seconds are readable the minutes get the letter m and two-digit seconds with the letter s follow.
3h32
